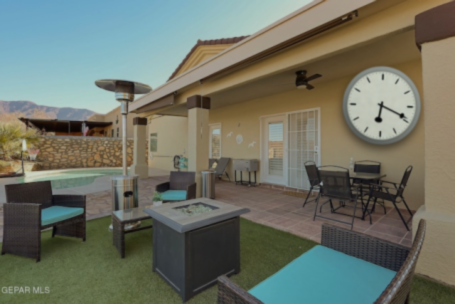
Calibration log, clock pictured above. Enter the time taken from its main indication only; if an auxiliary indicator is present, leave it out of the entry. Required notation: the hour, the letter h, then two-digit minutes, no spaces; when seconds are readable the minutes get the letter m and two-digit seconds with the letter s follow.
6h19
